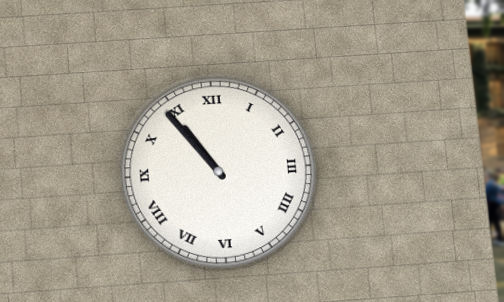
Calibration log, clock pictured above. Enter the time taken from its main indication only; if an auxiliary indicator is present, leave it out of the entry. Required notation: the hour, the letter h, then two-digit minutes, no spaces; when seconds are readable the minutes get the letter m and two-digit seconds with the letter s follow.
10h54
